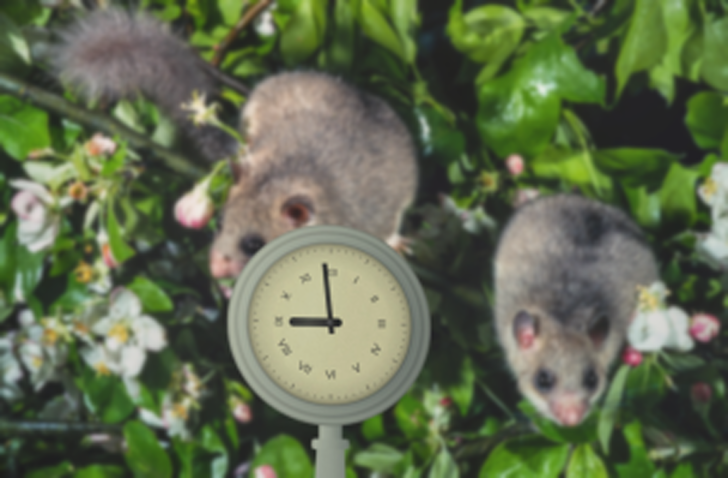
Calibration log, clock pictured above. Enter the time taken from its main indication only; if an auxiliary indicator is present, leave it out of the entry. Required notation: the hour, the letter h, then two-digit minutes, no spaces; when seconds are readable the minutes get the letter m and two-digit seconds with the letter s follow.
8h59
